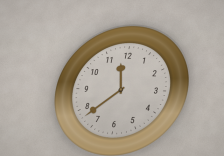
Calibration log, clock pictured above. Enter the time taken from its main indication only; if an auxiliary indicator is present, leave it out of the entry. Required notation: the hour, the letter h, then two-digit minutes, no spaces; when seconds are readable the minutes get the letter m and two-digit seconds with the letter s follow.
11h38
